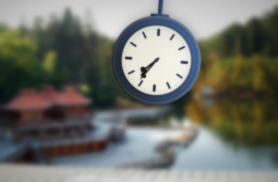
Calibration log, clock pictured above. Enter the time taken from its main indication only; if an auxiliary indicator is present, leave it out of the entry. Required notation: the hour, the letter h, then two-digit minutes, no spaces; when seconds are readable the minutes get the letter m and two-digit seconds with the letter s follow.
7h36
